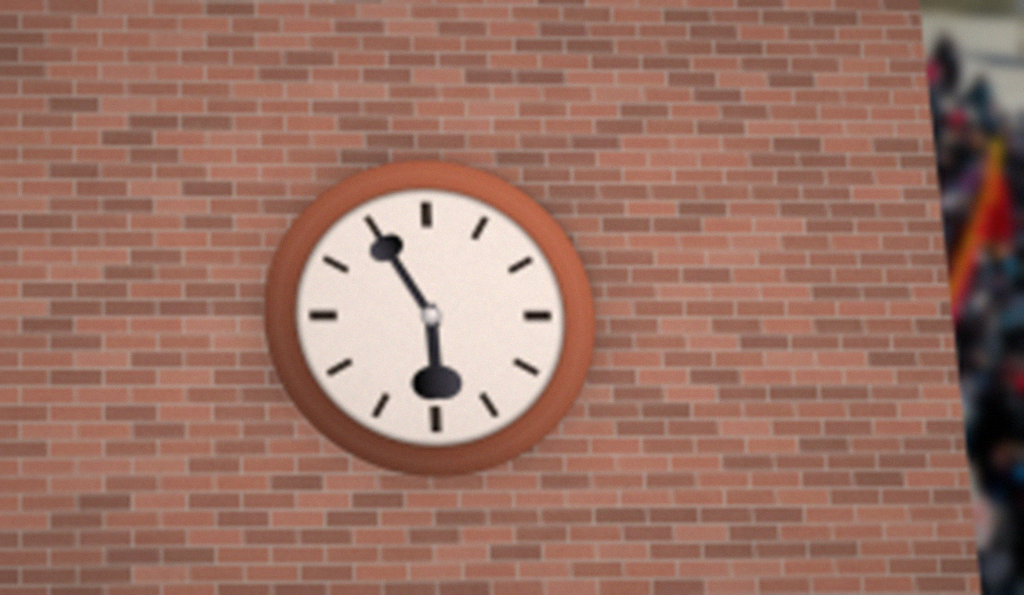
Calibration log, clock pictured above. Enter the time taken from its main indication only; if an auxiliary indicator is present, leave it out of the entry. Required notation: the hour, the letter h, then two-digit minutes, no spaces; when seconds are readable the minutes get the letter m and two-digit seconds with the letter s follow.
5h55
